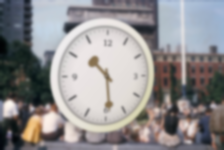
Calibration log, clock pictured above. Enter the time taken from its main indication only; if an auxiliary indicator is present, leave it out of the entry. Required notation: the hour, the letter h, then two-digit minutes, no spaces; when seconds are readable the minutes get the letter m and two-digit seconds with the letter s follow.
10h29
